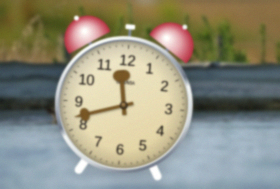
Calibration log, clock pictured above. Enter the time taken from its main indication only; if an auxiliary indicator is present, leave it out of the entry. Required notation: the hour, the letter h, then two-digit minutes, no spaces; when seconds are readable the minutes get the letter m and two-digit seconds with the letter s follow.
11h42
